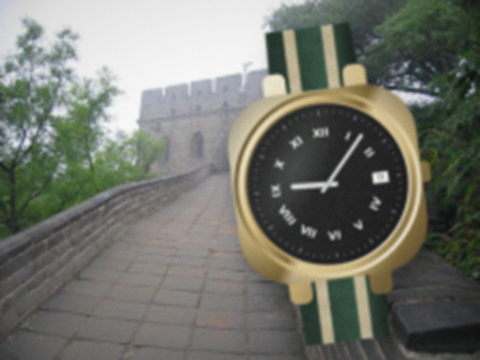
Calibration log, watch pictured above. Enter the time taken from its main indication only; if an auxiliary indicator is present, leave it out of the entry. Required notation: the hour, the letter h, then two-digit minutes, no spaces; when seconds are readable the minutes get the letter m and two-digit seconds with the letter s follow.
9h07
